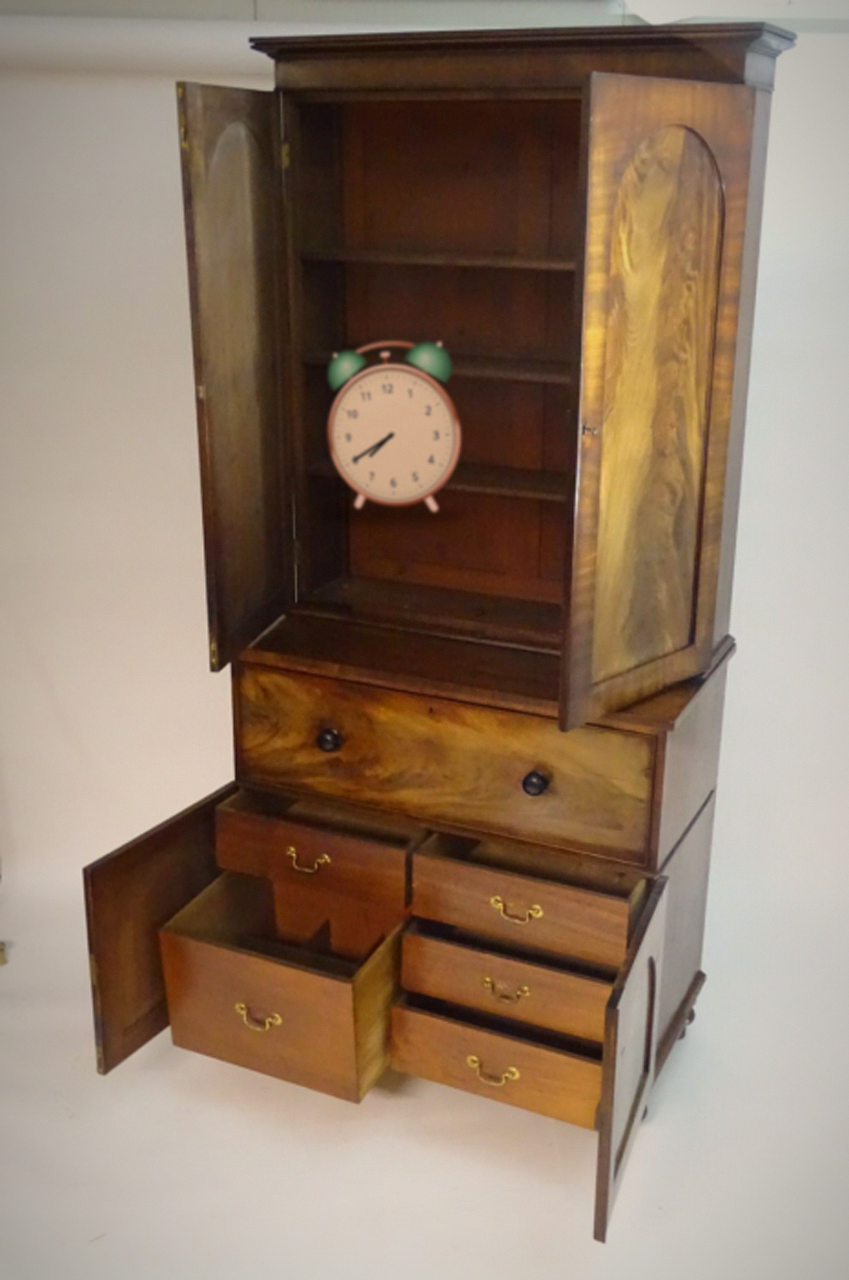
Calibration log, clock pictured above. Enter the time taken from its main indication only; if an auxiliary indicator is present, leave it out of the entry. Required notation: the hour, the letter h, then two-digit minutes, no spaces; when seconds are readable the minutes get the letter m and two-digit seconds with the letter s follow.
7h40
